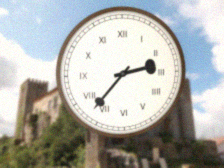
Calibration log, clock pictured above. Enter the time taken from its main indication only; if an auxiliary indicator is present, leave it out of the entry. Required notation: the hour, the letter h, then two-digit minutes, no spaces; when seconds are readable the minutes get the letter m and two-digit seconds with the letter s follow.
2h37
